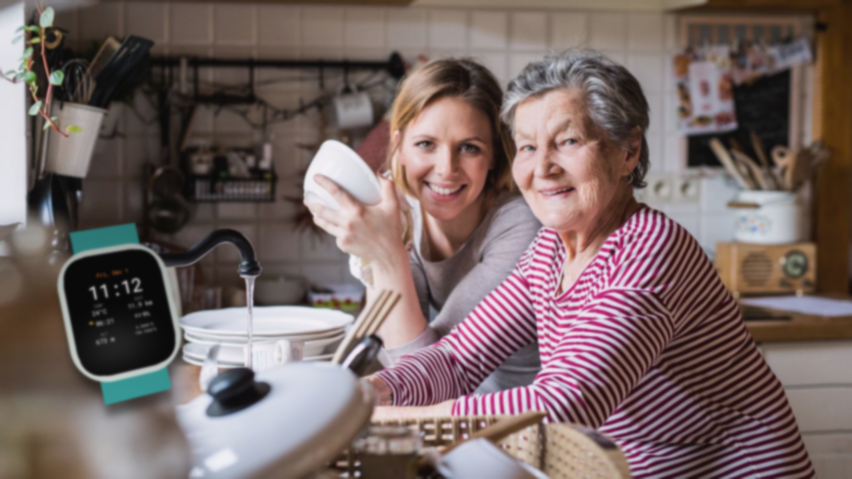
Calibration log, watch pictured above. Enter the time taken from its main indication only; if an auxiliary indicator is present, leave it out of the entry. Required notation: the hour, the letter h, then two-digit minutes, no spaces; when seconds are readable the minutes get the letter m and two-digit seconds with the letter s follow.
11h12
